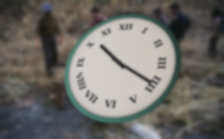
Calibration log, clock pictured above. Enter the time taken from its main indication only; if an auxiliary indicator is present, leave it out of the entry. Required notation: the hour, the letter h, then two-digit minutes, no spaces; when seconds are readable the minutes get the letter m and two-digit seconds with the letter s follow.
10h20
